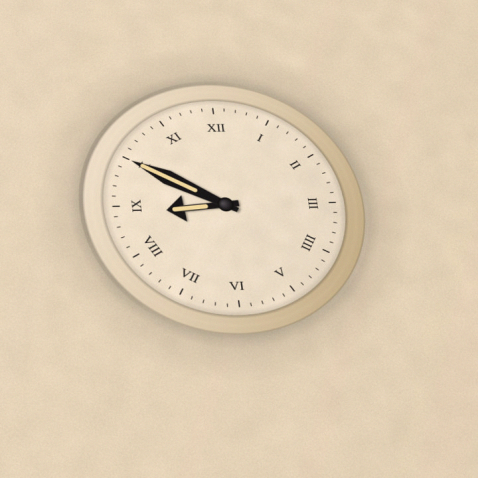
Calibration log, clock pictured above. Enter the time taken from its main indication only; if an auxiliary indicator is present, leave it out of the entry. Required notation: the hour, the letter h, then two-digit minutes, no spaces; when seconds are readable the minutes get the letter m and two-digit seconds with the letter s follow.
8h50
